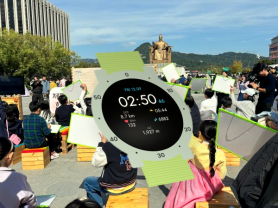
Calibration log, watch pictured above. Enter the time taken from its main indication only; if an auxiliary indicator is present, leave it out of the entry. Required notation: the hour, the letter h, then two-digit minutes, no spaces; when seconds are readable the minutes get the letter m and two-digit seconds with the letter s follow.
2h50
